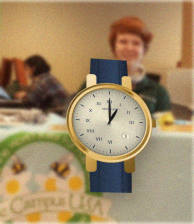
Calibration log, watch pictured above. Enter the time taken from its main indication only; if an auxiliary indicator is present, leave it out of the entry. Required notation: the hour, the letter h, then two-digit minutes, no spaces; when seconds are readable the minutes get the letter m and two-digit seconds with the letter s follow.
1h00
